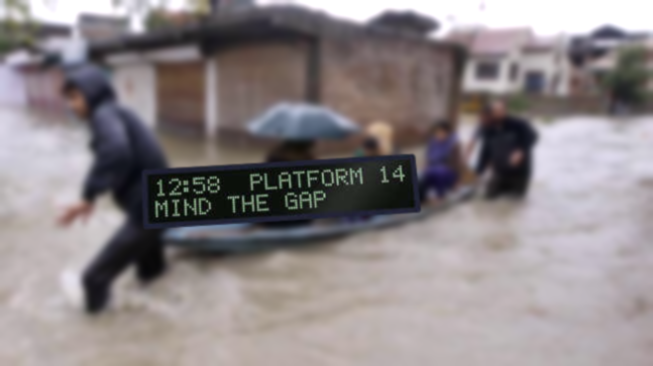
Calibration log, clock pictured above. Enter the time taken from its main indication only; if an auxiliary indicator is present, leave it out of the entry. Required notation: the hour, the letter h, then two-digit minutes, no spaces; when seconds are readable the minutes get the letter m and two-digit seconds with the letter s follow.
12h58
